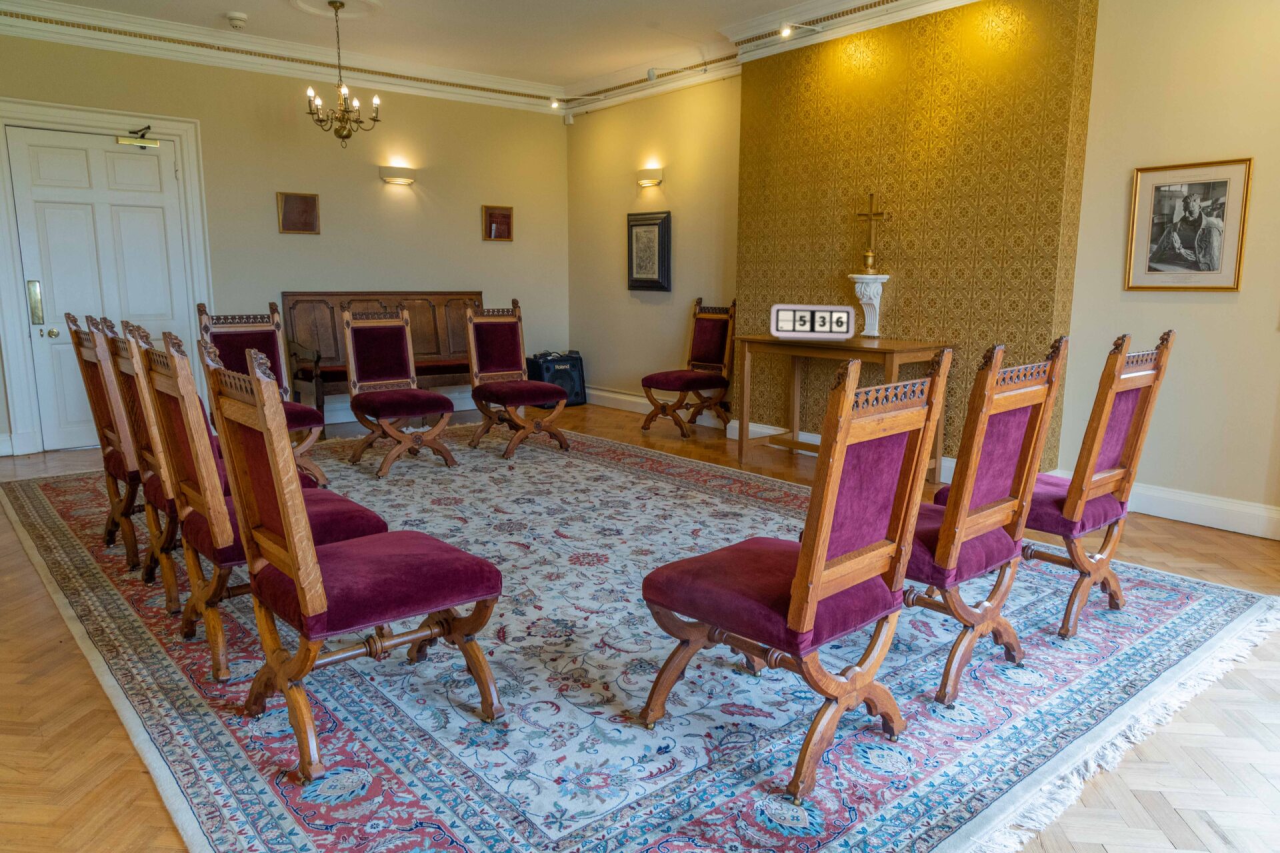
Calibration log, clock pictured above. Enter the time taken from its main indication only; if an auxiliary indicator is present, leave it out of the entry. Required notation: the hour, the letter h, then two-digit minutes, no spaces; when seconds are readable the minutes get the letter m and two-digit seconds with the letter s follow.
5h36
